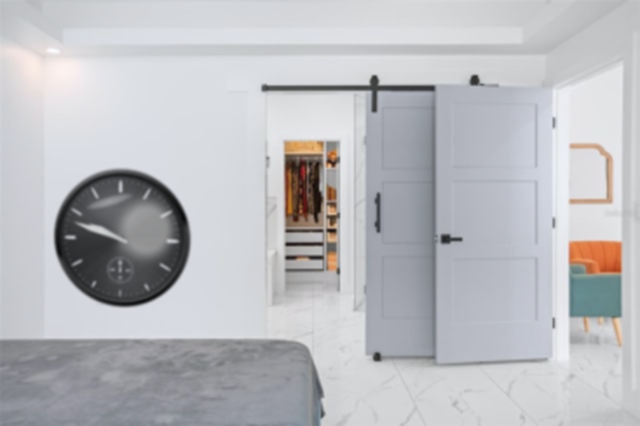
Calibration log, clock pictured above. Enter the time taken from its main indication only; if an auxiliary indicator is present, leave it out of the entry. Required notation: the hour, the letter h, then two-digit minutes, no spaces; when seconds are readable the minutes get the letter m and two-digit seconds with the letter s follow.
9h48
